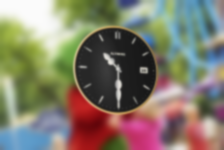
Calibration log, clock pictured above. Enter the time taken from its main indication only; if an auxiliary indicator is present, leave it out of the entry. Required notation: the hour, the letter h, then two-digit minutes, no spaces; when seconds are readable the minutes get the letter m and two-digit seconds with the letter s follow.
10h30
